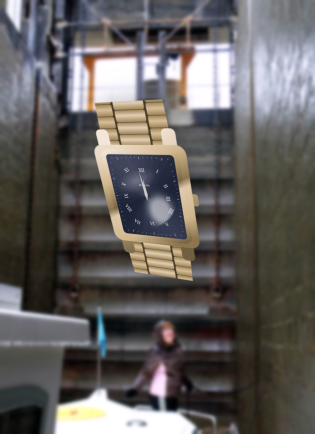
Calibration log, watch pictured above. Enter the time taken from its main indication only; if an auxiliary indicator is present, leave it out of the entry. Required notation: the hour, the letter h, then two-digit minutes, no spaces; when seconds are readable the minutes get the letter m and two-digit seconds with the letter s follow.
11h59
